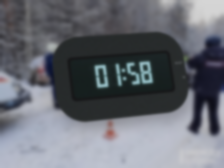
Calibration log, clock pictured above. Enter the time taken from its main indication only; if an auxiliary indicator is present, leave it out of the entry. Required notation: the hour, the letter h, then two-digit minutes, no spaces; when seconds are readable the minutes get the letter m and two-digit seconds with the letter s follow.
1h58
